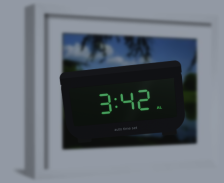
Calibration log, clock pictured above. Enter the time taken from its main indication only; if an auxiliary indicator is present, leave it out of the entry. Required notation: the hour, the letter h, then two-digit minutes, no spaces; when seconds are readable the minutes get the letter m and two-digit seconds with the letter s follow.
3h42
